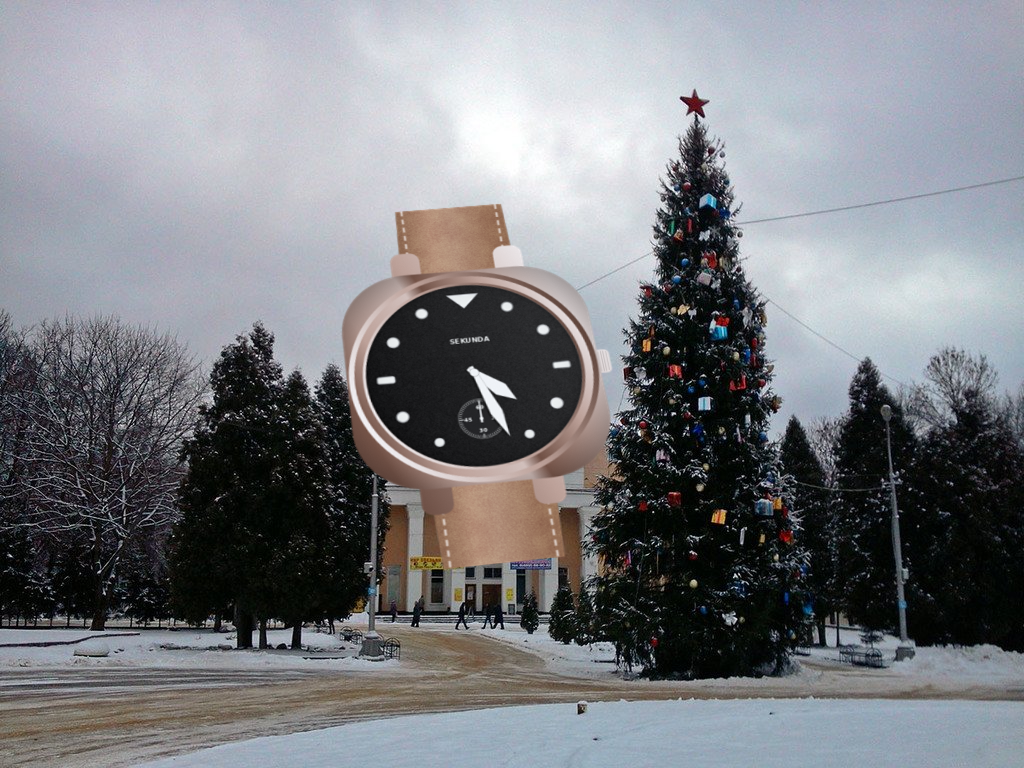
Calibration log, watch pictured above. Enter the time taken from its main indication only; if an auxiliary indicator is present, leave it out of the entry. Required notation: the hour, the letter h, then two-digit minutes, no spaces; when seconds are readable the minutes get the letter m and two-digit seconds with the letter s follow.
4h27
